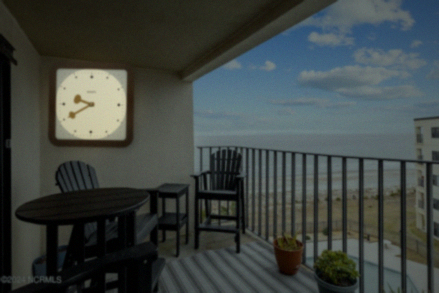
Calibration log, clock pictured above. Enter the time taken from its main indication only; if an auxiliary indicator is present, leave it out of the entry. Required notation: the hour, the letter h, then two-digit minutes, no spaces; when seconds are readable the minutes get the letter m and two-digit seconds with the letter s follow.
9h40
